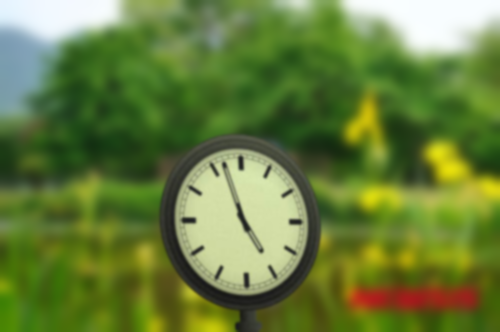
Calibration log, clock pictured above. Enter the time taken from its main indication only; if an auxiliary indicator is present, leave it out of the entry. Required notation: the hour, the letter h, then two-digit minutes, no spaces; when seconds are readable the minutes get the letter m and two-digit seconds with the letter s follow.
4h57
